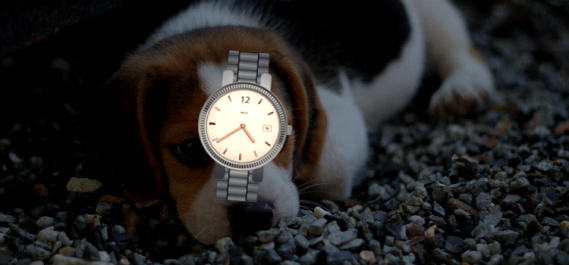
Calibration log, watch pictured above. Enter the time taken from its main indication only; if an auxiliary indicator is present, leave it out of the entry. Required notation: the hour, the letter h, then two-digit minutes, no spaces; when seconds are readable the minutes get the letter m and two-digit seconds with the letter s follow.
4h39
